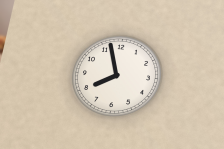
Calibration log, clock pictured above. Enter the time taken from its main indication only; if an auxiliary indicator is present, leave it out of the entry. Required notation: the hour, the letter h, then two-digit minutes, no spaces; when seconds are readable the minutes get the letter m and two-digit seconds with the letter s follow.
7h57
